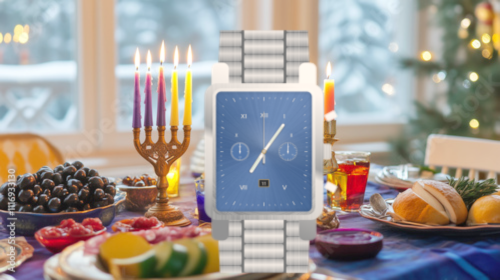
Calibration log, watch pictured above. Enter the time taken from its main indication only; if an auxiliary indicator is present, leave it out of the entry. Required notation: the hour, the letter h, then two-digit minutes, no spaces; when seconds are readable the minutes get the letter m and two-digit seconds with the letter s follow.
7h06
